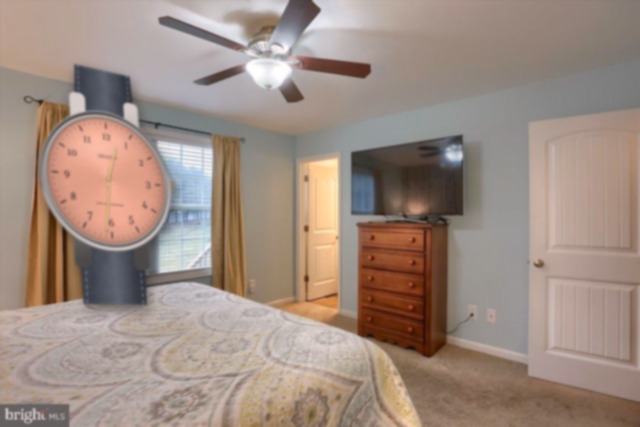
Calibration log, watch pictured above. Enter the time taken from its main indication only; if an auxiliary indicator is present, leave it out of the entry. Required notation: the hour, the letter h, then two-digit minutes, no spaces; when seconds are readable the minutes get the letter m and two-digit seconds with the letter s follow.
12h31
